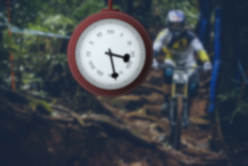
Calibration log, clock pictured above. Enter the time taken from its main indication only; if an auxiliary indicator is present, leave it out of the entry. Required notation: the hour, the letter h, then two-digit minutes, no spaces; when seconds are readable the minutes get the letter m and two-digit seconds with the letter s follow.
3h28
